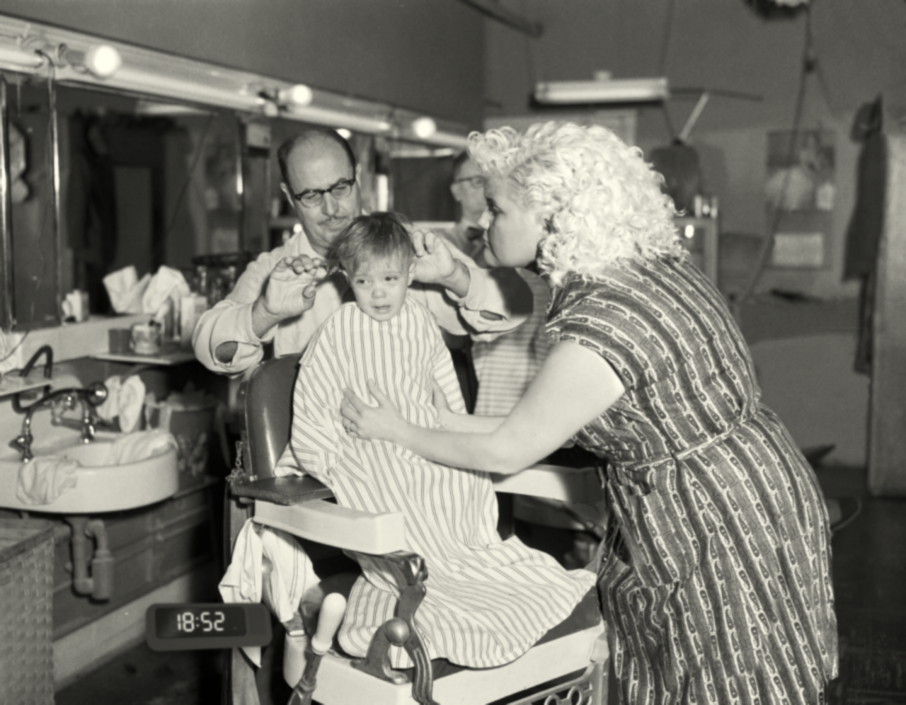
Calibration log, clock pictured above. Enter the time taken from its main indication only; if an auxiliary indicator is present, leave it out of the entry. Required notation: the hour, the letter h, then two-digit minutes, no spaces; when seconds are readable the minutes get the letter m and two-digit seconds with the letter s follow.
18h52
